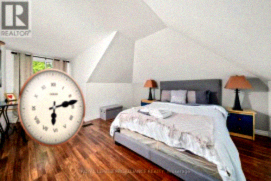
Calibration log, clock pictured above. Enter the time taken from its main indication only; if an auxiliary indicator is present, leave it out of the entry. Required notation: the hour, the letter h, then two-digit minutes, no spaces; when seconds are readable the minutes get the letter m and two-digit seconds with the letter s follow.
6h13
